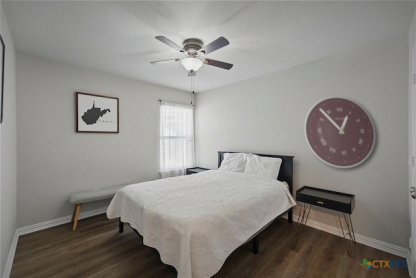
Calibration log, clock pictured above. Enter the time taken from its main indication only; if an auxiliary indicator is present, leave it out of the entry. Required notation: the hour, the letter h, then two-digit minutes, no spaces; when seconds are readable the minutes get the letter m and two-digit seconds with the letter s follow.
12h53
